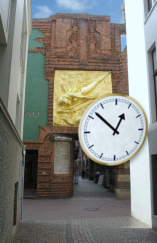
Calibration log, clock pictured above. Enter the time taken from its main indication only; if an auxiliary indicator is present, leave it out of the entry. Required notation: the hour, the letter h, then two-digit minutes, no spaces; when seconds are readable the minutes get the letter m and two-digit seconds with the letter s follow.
12h52
